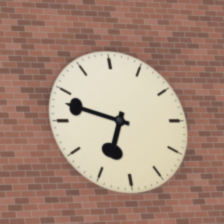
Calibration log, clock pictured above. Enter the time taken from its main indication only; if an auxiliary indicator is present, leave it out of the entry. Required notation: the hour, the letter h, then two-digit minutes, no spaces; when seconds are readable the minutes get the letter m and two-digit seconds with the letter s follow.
6h48
